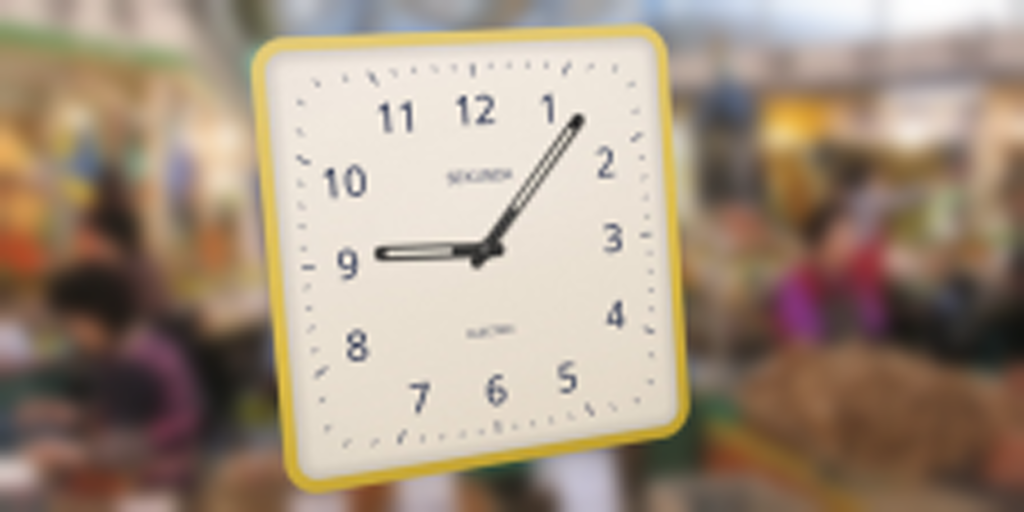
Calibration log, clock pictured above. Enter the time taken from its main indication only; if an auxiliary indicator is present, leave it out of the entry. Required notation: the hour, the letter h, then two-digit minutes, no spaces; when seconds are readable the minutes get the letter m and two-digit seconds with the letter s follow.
9h07
